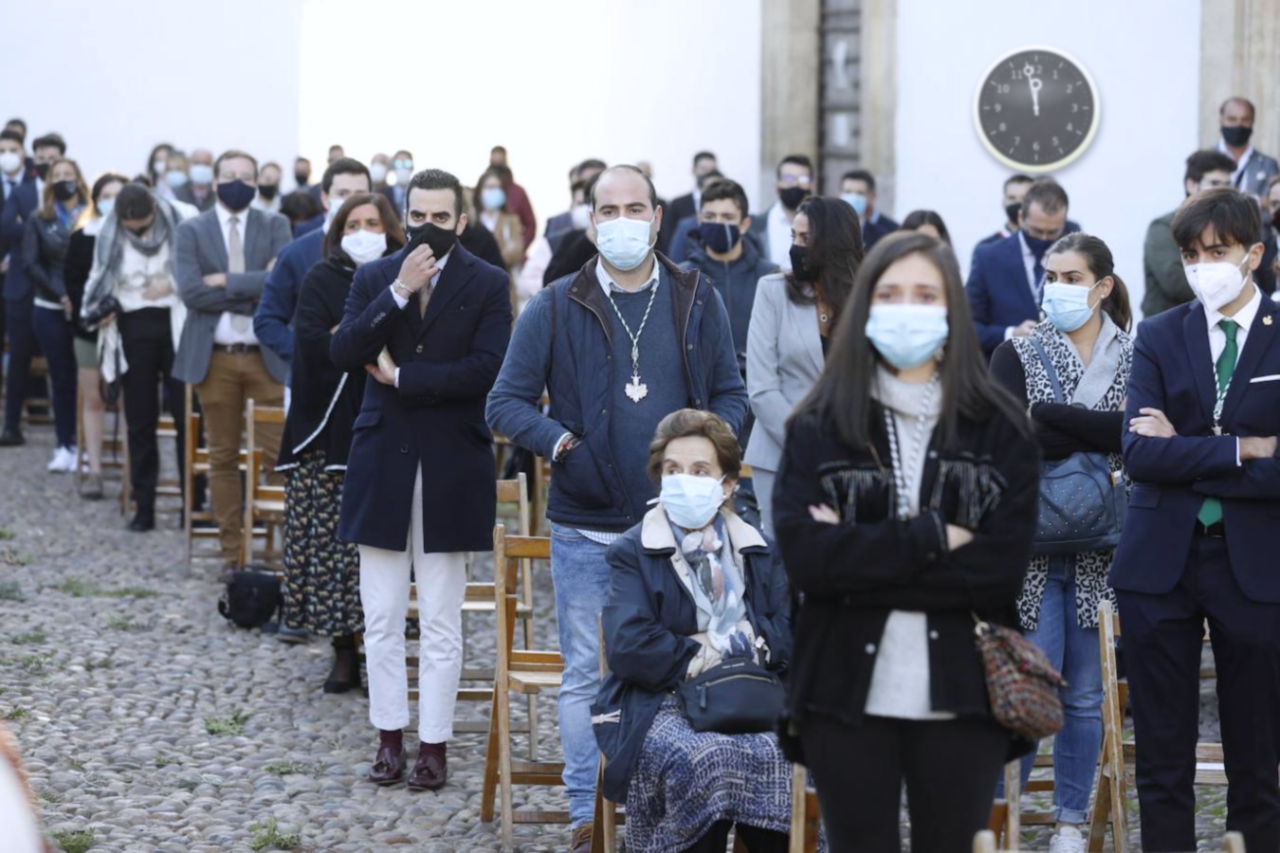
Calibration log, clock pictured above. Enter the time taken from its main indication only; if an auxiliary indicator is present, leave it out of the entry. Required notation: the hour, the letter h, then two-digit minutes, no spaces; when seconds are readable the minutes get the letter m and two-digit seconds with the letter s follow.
11h58
